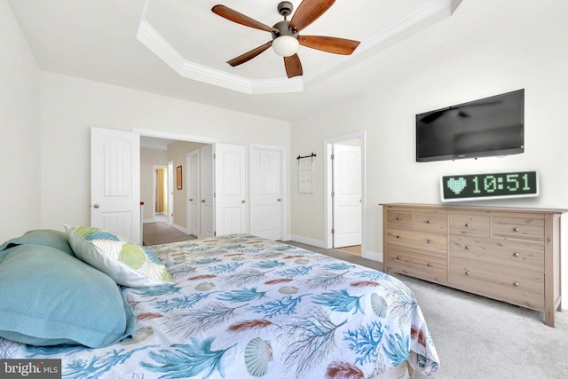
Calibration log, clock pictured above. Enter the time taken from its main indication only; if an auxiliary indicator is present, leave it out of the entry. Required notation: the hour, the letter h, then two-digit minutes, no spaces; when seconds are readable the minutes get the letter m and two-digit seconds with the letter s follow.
10h51
